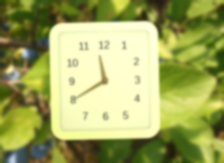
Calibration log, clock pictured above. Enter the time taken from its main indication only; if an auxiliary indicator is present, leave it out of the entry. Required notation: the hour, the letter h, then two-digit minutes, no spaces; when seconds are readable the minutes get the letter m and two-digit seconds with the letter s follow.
11h40
